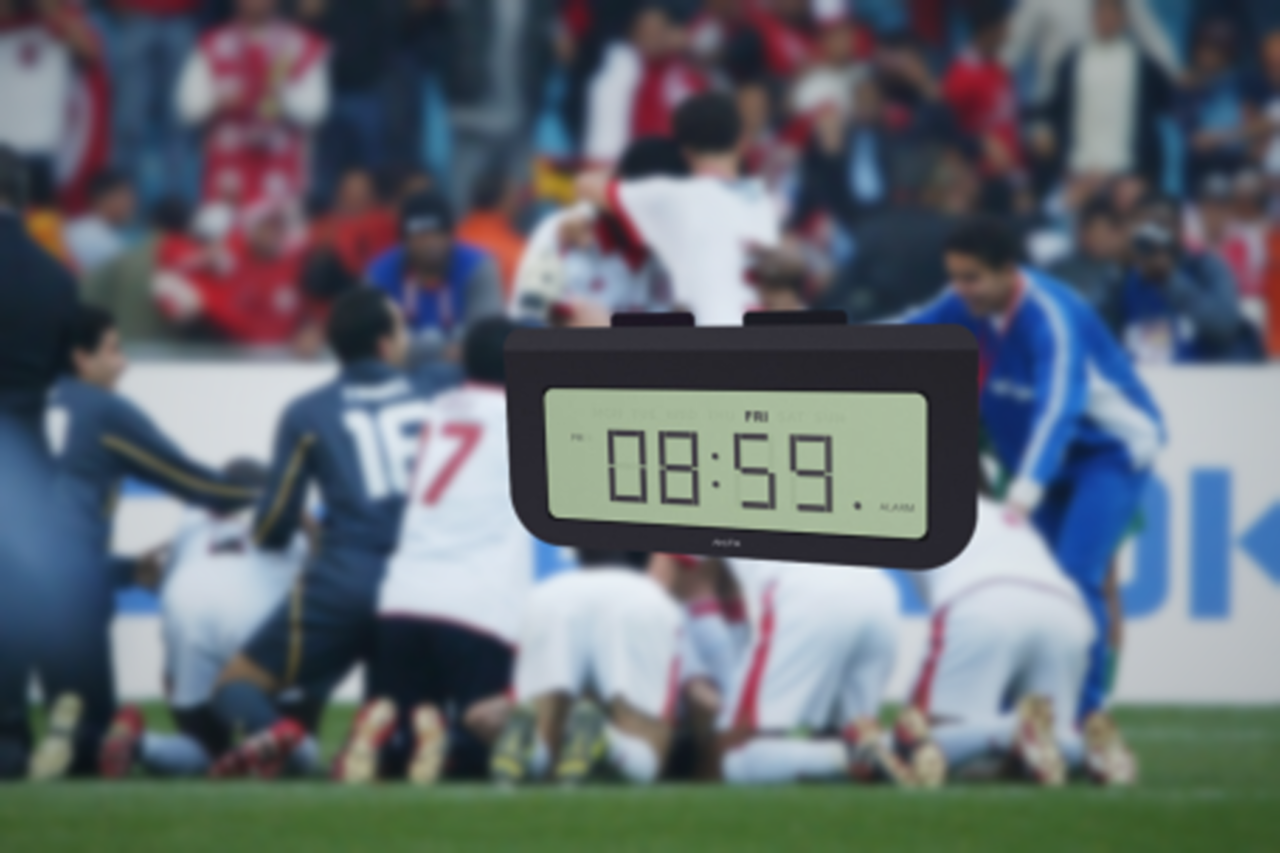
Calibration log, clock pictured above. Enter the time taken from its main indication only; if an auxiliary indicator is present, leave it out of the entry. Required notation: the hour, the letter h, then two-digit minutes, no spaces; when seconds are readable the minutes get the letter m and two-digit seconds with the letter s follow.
8h59
